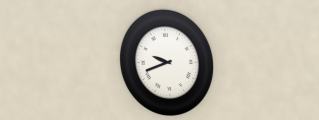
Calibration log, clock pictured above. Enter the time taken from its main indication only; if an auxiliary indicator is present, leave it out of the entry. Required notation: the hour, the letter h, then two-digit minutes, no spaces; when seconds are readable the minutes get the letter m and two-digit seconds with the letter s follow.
9h42
